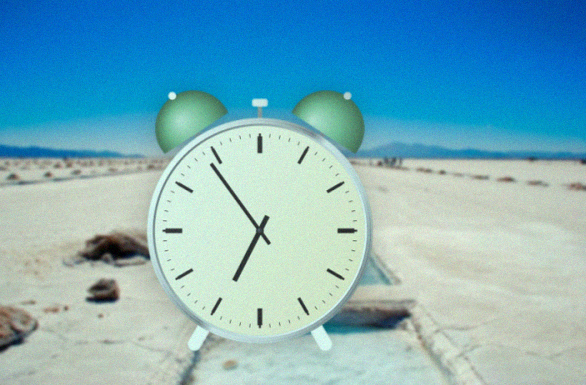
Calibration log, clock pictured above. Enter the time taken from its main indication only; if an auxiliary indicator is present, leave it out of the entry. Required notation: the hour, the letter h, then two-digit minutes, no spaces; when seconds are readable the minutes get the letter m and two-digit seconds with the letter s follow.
6h54
